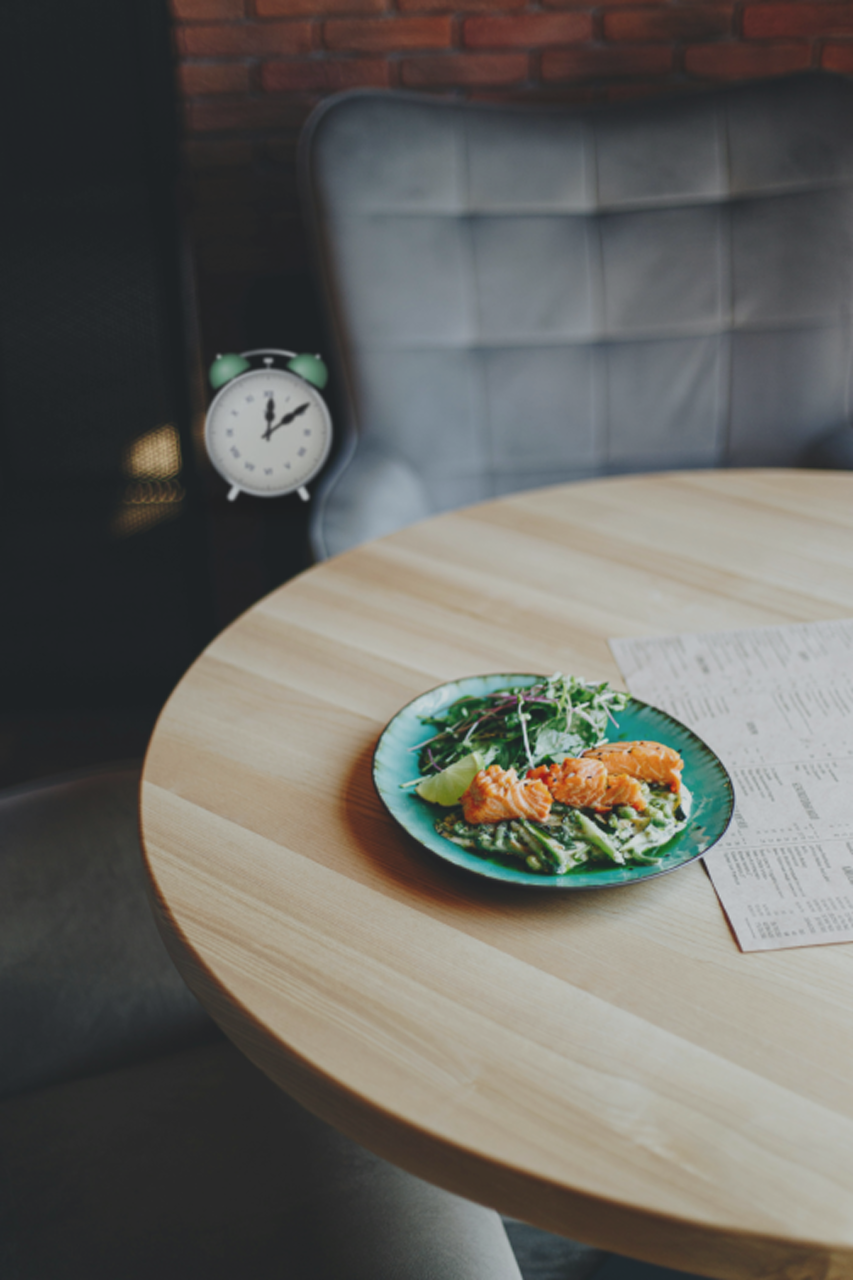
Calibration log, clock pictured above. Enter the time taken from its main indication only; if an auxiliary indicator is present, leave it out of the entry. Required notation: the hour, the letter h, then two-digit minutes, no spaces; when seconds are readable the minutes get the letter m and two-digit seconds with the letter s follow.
12h09
